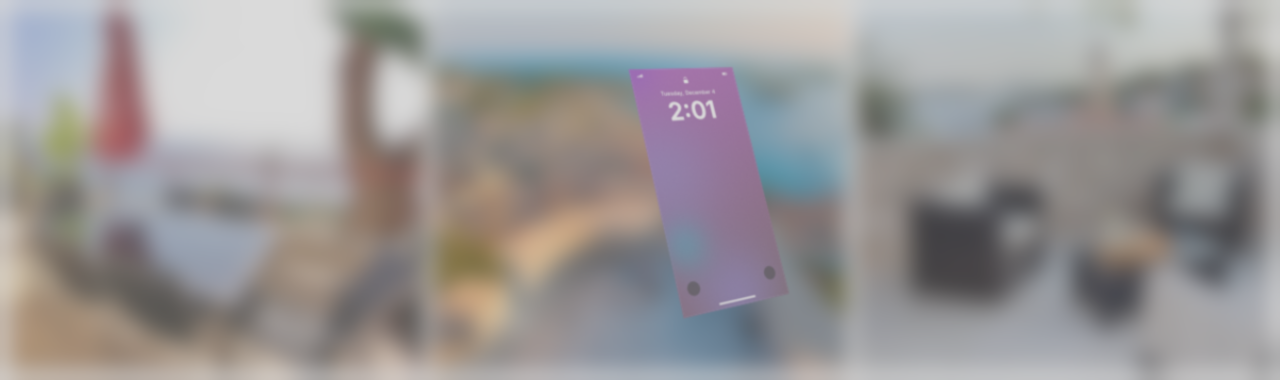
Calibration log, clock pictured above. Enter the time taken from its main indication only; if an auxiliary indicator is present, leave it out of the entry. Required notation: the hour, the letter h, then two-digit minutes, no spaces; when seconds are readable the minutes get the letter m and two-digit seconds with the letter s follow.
2h01
